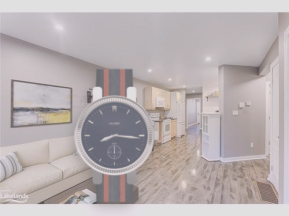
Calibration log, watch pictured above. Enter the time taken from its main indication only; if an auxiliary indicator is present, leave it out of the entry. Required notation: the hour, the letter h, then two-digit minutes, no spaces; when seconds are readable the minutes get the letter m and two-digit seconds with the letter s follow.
8h16
